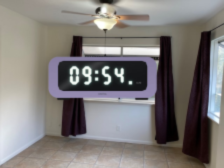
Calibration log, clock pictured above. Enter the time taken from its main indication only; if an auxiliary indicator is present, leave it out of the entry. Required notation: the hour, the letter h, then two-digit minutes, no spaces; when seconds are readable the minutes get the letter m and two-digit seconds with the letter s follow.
9h54
